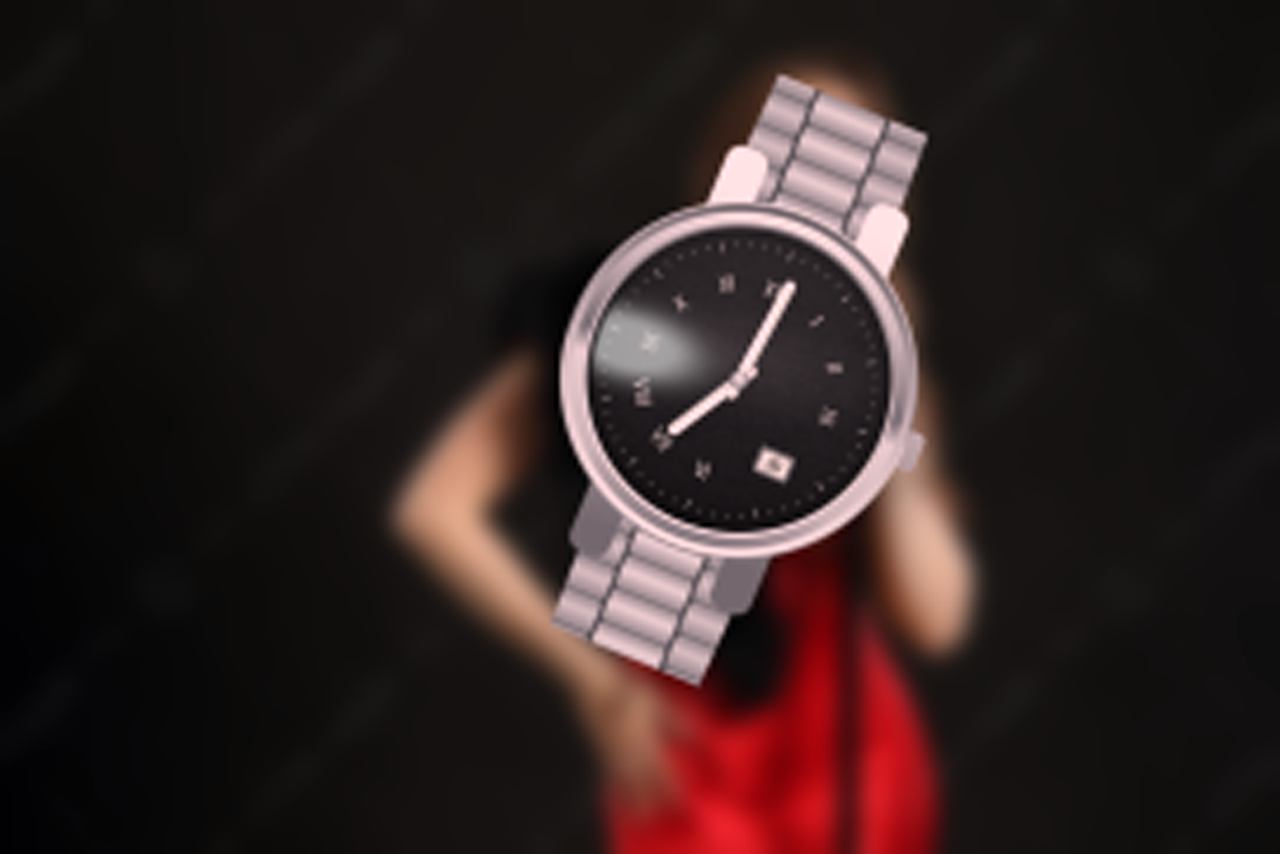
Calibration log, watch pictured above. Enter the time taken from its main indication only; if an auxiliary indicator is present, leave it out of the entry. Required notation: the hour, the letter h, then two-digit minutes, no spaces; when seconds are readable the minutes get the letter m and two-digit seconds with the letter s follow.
7h01
